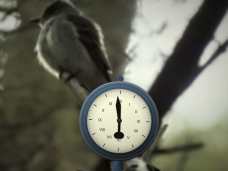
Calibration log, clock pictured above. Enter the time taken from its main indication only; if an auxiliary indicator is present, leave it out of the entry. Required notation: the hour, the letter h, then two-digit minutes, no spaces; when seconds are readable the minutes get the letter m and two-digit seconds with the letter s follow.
5h59
